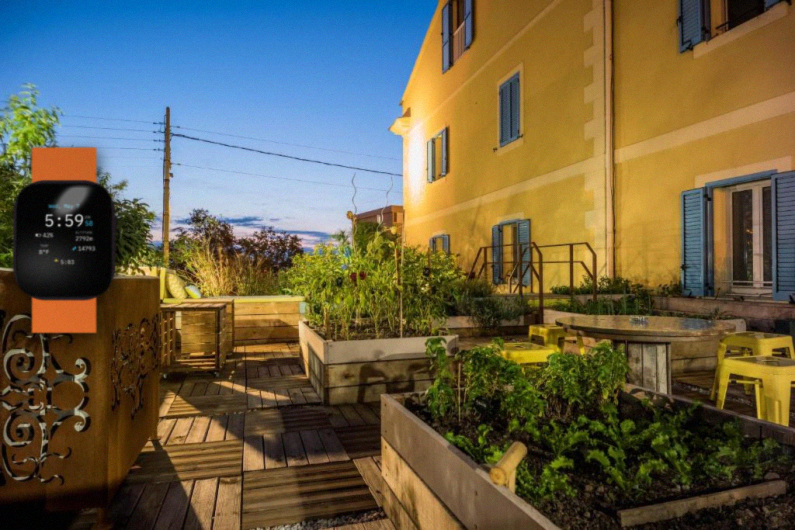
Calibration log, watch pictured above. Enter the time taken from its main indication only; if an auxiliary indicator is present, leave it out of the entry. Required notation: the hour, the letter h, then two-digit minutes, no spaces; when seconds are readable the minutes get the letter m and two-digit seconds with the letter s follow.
5h59
